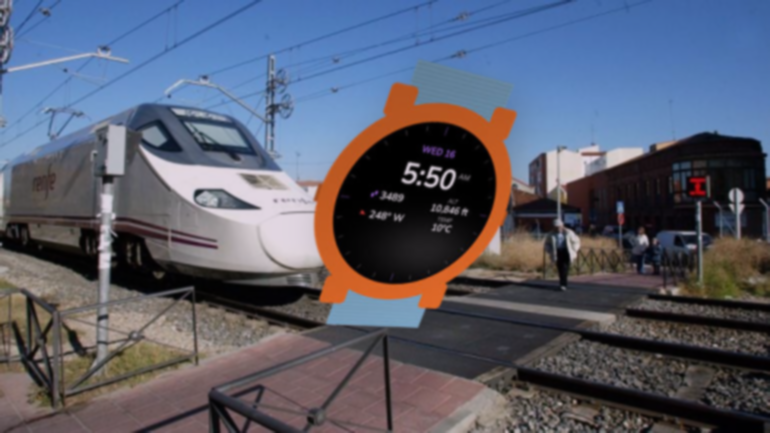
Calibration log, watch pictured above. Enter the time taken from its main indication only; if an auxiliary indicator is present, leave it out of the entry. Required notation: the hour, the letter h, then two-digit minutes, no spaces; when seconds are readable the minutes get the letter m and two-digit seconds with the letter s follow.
5h50
